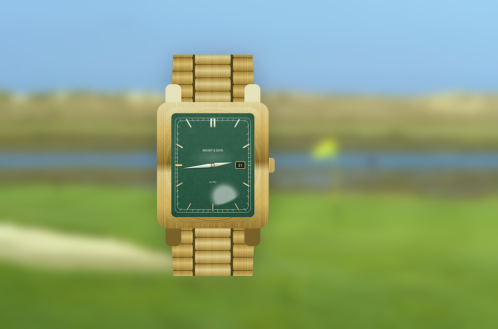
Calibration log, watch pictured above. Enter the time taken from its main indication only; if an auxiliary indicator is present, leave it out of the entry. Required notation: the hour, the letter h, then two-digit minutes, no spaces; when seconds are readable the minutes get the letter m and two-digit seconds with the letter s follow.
2h44
